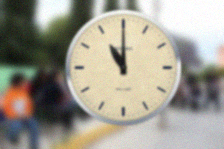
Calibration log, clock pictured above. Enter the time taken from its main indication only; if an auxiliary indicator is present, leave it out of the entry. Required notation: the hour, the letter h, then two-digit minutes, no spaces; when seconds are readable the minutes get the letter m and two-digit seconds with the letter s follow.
11h00
